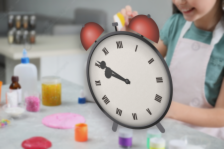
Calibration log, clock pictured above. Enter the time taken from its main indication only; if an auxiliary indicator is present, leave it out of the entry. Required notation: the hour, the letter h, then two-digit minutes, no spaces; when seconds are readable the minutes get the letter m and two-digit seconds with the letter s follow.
9h51
